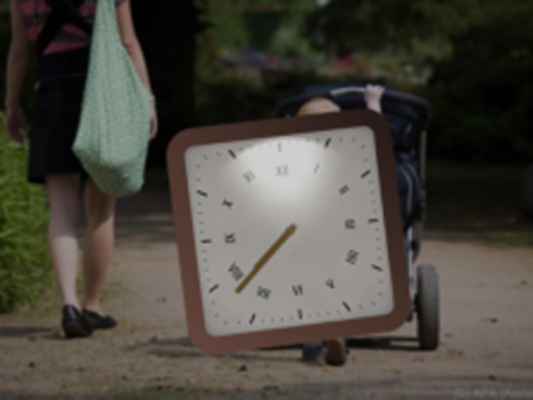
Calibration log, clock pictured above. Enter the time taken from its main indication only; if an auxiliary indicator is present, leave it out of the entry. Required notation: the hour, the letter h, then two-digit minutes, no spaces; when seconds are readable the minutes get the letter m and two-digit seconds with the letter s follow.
7h38
